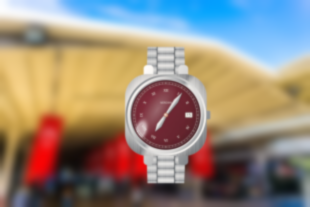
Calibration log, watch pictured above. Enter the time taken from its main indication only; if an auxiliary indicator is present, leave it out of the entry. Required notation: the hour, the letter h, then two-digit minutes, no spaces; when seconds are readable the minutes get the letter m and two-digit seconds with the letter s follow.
7h06
